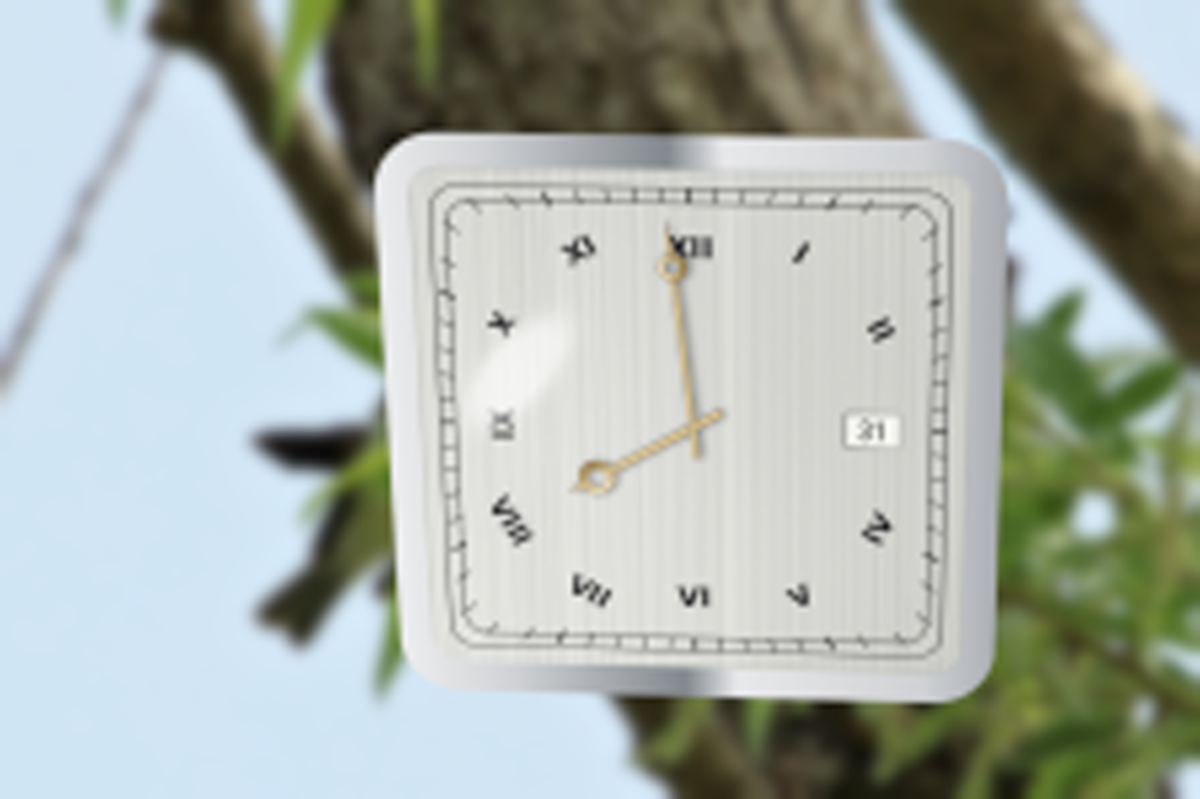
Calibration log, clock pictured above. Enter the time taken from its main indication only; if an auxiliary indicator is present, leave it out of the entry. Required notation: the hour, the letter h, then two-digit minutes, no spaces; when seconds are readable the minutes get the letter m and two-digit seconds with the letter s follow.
7h59
